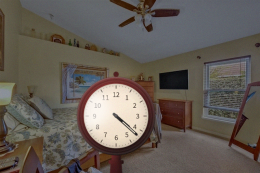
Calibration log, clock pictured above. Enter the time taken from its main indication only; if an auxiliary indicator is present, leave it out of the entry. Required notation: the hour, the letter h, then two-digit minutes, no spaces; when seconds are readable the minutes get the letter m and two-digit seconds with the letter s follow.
4h22
